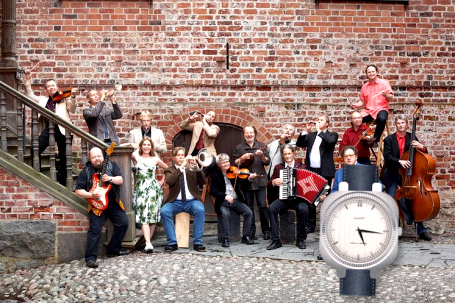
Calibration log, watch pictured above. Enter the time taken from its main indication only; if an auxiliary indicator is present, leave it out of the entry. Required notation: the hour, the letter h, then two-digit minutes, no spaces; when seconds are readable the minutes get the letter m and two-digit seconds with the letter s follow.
5h16
